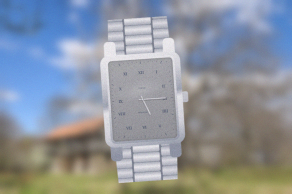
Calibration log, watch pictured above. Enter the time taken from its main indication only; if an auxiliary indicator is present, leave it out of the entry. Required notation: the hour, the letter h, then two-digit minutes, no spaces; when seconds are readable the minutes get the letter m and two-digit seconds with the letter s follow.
5h15
